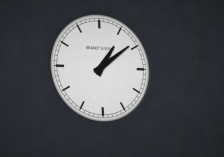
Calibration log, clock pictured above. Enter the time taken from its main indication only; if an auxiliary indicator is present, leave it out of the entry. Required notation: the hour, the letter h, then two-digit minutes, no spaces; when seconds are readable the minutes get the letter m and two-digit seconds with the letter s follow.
1h09
